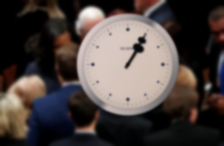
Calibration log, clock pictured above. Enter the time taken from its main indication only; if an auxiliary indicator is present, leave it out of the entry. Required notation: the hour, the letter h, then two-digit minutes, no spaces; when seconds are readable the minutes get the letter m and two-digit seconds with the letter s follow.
1h05
